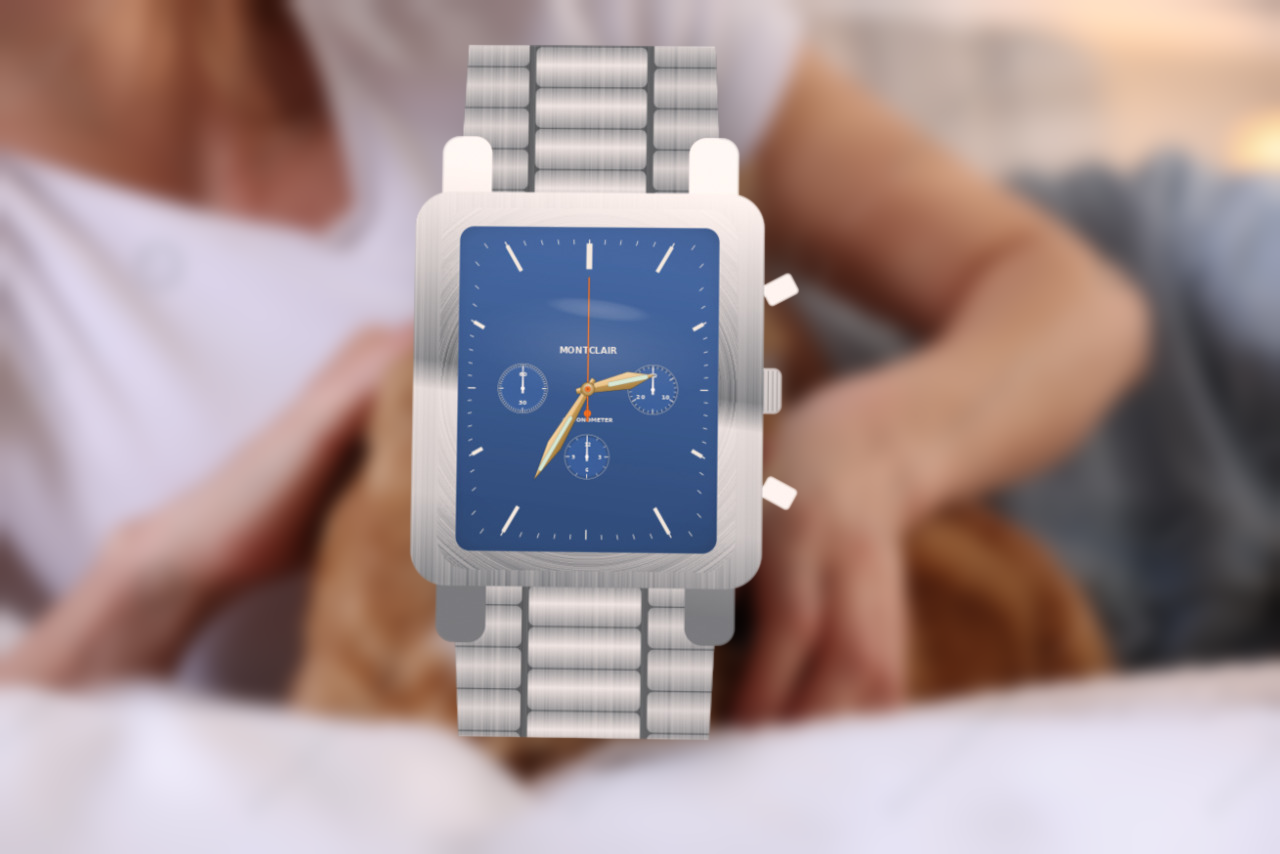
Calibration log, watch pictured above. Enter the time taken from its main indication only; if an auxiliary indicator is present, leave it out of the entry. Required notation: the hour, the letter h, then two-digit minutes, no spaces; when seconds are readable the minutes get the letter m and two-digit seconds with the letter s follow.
2h35
